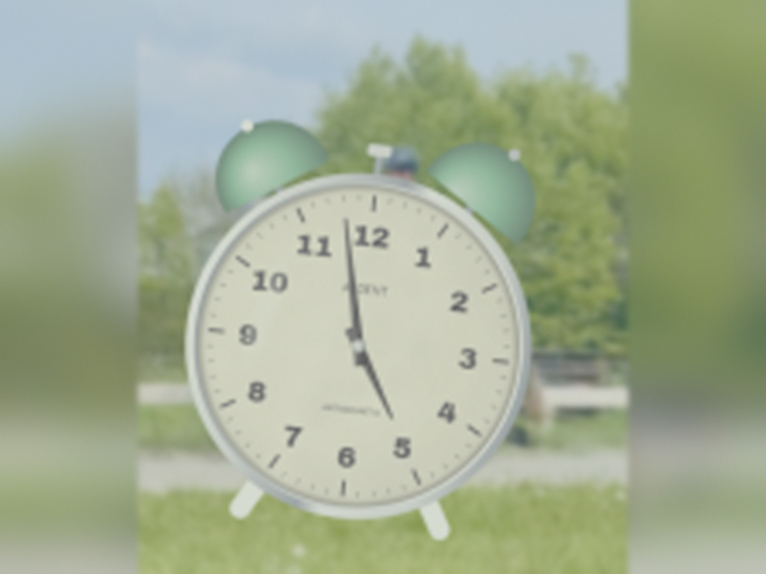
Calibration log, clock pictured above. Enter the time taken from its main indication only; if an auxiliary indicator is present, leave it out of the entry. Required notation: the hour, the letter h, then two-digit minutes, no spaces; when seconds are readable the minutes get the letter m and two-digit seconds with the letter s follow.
4h58
